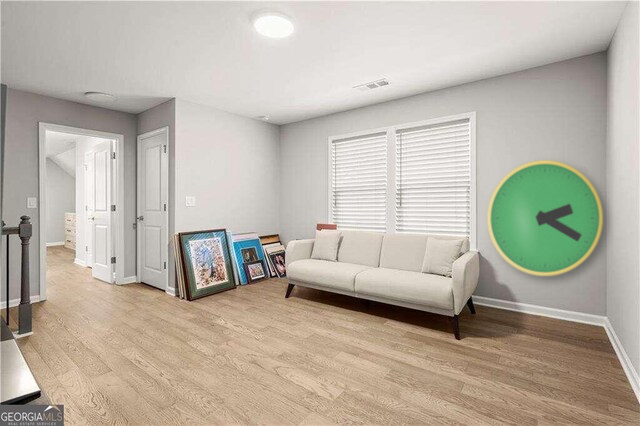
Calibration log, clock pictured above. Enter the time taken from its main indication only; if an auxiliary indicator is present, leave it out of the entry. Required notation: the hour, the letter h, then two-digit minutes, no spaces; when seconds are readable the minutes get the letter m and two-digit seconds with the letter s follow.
2h20
